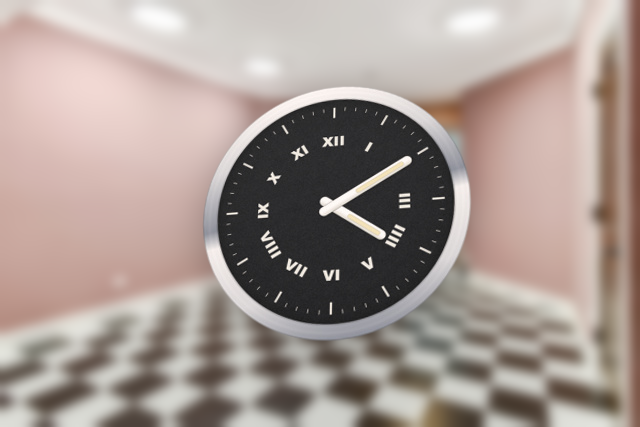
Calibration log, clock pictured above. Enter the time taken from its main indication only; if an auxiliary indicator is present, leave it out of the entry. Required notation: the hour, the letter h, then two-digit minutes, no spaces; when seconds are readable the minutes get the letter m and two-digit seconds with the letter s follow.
4h10
